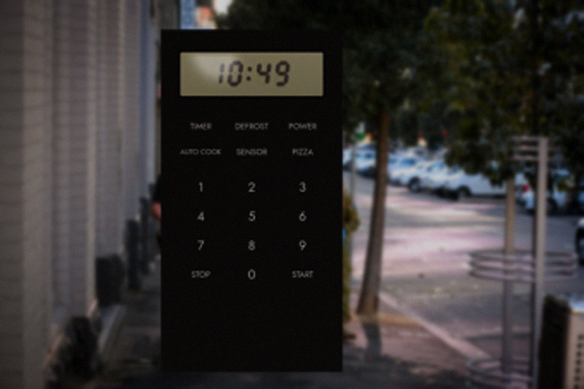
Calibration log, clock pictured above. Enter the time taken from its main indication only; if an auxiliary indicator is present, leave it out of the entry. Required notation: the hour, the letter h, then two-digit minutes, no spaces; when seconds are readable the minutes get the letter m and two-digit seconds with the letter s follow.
10h49
